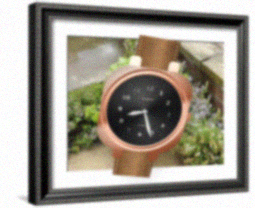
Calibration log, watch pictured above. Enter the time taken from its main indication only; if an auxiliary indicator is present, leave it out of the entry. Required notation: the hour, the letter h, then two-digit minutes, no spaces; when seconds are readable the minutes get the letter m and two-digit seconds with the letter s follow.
8h26
